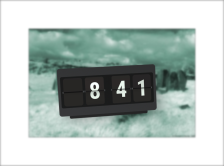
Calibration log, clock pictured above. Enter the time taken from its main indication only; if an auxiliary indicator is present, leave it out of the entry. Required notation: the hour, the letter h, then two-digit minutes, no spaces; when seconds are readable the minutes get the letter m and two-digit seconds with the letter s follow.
8h41
